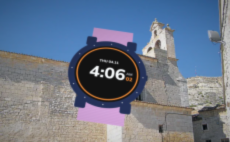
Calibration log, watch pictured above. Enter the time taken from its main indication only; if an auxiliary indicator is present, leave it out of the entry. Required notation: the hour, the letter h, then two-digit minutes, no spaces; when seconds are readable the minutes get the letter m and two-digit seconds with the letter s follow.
4h06
